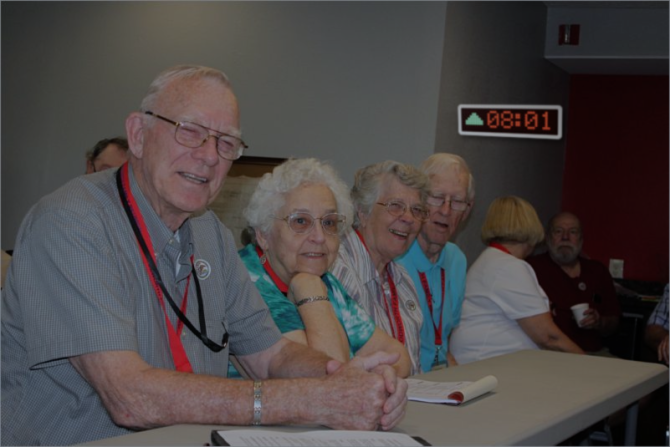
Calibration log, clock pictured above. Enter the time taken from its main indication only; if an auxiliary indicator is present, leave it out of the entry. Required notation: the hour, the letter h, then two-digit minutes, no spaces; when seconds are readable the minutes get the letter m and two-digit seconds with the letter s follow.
8h01
